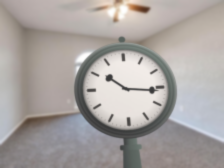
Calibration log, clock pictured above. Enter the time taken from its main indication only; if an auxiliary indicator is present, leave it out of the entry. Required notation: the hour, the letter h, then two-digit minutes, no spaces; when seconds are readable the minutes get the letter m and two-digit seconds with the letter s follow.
10h16
